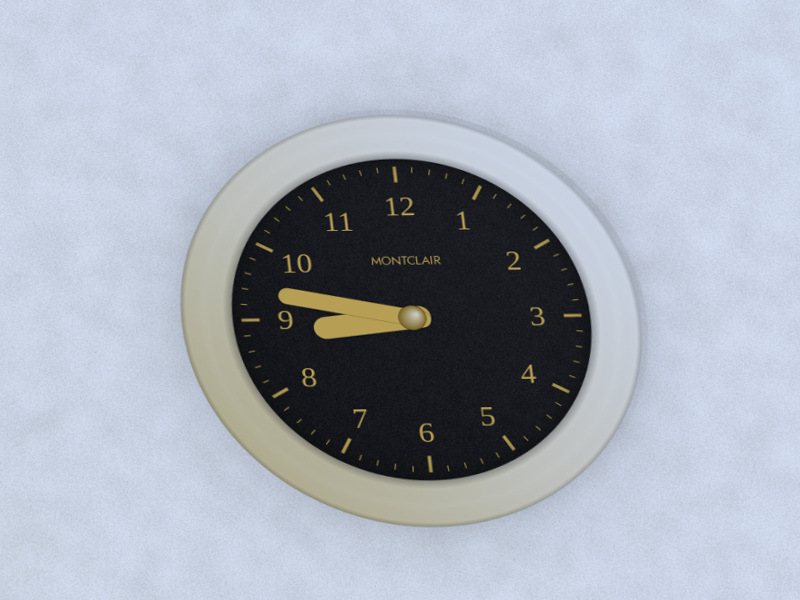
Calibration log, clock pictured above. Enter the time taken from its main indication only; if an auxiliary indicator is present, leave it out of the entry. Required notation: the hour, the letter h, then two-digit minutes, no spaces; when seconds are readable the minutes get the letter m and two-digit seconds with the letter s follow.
8h47
